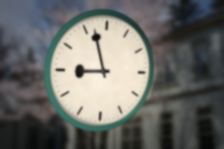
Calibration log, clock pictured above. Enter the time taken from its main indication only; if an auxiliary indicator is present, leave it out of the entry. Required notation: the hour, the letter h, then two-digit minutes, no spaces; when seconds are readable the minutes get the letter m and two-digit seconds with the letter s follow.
8h57
